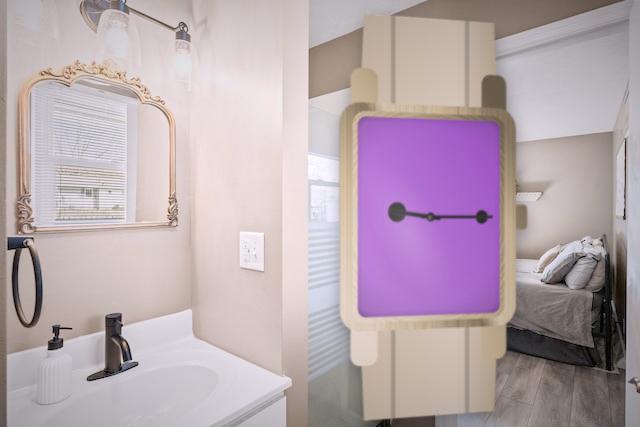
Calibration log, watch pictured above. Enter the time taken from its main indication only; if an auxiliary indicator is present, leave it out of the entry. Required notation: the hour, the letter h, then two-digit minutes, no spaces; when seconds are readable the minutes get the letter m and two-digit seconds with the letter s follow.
9h15
